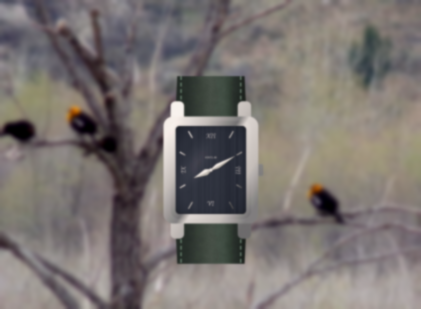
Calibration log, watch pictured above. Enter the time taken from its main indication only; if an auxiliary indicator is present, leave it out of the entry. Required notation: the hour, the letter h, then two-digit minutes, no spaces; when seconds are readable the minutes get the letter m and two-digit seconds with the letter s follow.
8h10
